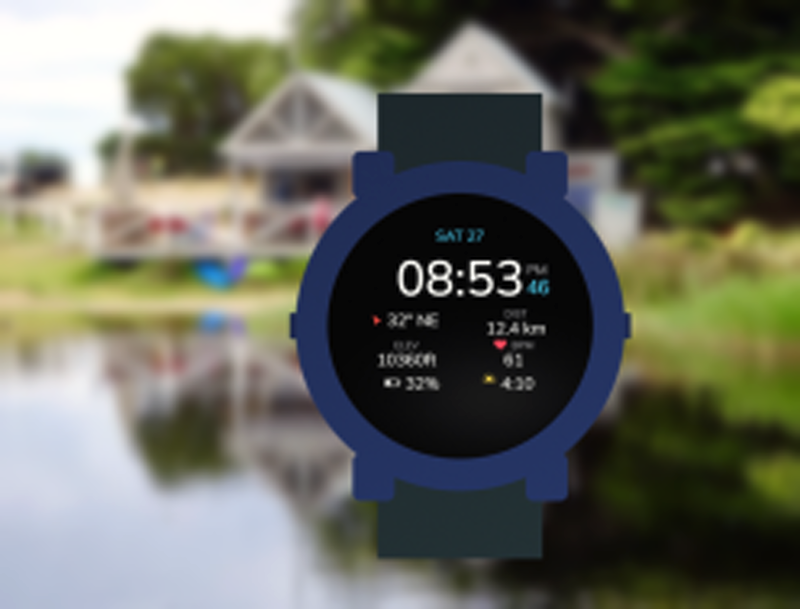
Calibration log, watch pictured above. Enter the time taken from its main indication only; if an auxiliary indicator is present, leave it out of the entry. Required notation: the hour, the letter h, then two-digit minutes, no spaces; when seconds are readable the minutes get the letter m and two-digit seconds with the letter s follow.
8h53
